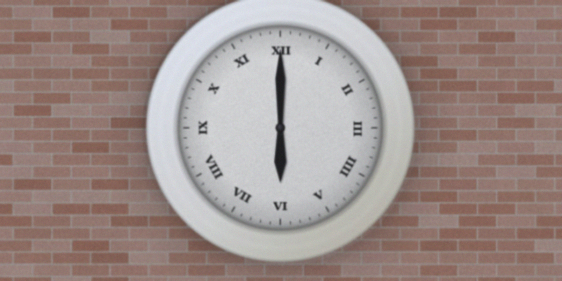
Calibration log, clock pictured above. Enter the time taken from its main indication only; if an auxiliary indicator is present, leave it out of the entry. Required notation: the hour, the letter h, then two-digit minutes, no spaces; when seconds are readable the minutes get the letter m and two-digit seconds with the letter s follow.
6h00
